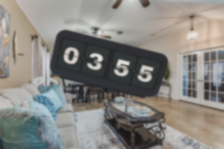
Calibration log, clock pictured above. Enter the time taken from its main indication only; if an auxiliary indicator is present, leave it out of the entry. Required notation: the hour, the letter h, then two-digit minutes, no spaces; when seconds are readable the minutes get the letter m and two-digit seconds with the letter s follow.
3h55
